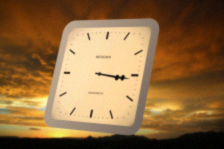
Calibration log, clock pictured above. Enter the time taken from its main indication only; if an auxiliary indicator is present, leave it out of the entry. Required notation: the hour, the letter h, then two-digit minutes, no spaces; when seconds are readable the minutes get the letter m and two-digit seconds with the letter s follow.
3h16
